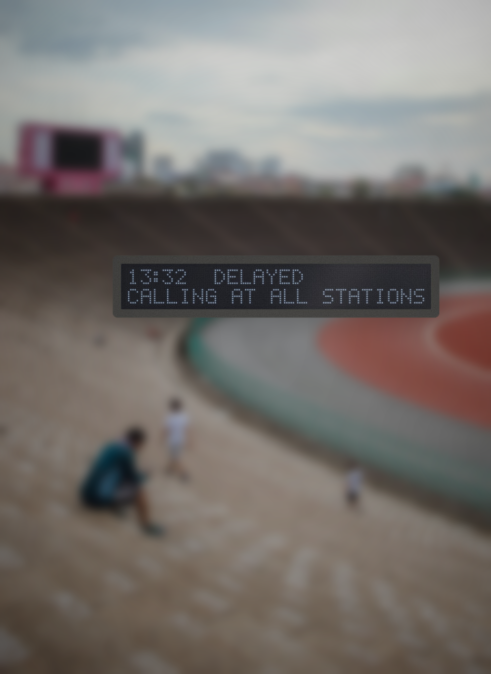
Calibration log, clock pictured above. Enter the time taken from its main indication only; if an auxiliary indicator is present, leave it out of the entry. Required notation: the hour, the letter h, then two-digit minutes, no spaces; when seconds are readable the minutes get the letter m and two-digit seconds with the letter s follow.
13h32
